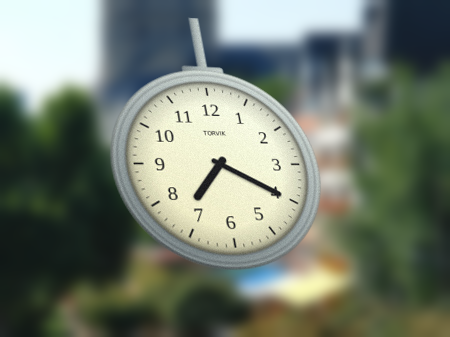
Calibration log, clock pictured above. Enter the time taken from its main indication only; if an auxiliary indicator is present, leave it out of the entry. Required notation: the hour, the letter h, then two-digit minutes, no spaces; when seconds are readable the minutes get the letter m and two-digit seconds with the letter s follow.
7h20
